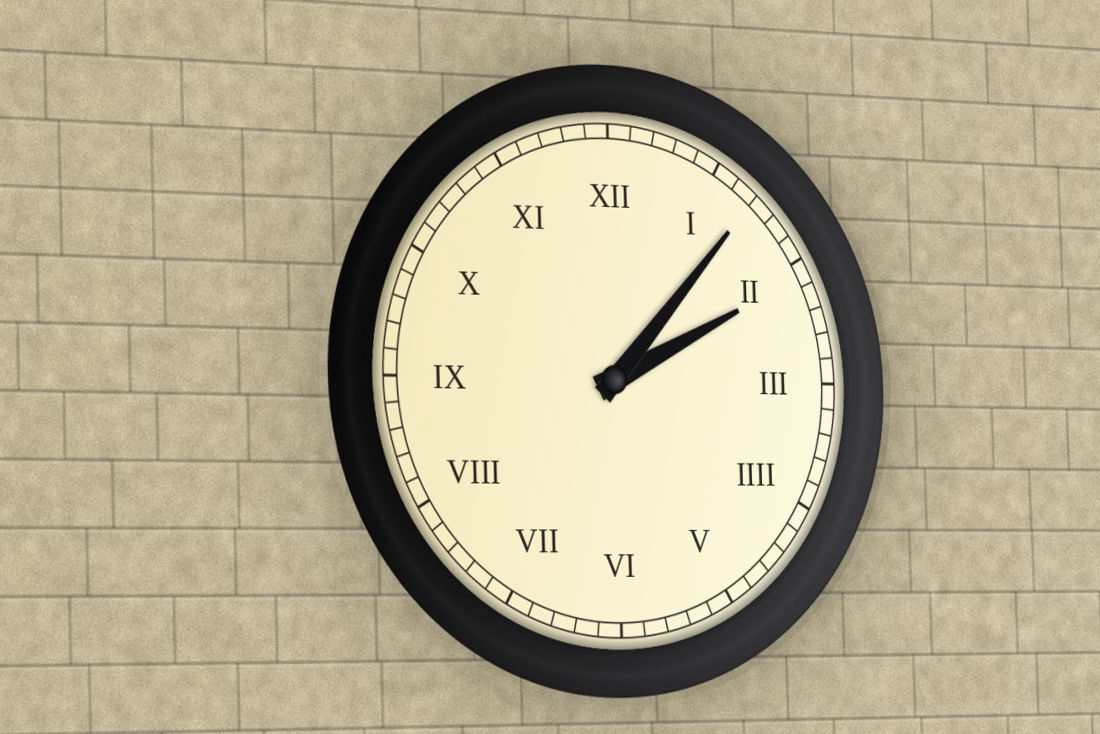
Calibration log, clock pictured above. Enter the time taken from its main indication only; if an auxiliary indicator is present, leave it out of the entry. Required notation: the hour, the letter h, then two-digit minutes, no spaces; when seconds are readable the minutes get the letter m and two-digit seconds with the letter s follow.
2h07
